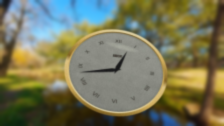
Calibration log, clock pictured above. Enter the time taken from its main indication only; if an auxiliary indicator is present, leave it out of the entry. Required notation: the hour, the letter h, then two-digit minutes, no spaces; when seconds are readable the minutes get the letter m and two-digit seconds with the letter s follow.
12h43
